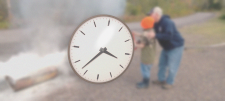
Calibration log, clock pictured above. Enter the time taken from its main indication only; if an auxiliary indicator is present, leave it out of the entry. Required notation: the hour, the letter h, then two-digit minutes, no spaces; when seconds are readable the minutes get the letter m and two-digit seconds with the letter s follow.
3h37
